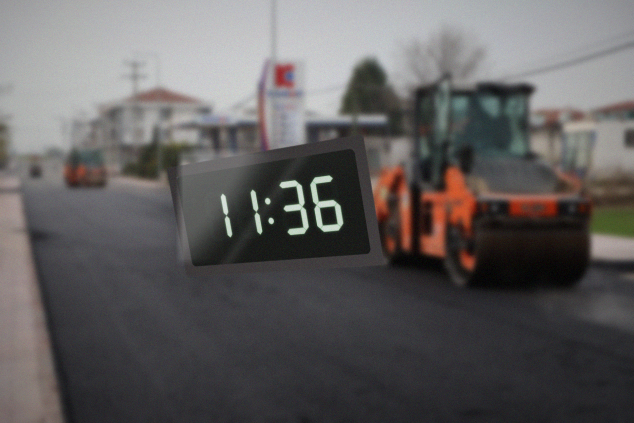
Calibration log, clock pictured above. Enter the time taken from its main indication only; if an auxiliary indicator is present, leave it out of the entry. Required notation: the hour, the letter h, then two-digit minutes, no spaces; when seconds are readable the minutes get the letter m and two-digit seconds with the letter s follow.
11h36
